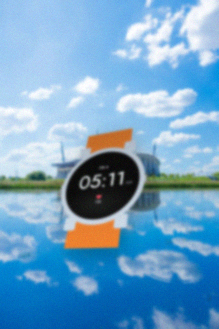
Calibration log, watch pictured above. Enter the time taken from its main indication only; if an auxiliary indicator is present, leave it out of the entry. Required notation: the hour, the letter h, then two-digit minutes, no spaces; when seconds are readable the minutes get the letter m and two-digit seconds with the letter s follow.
5h11
